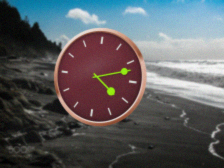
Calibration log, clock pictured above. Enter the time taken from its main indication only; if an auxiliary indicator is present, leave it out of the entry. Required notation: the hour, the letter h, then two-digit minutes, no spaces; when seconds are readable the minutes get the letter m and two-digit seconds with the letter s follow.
4h12
